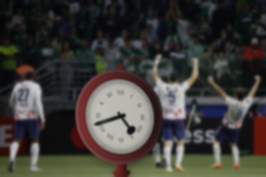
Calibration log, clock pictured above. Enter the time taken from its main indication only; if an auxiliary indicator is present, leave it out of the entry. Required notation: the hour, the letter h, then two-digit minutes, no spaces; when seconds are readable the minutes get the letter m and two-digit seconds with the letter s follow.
4h42
